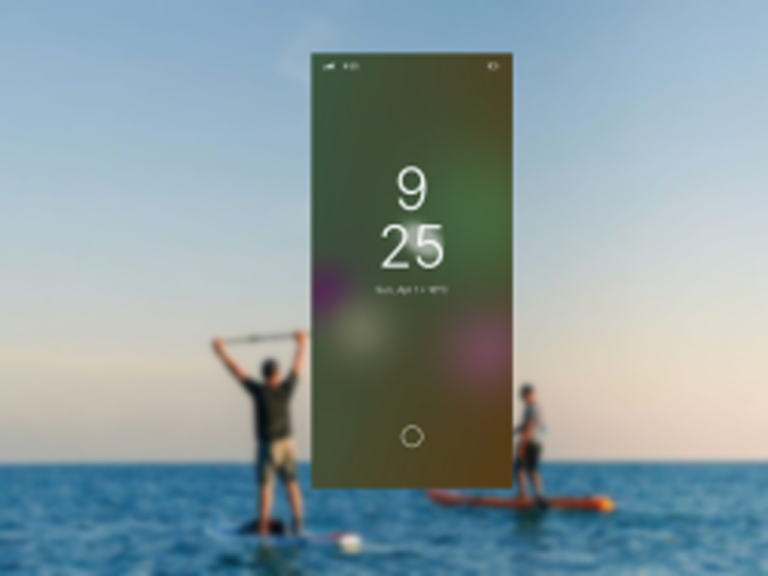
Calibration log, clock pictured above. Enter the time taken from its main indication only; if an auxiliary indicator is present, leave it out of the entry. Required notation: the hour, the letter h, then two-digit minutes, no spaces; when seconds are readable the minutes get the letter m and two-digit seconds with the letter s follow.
9h25
